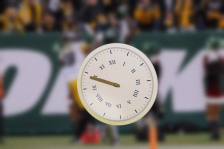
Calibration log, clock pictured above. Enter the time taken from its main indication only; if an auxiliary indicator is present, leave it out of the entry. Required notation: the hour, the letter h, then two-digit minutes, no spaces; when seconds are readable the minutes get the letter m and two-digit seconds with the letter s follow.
9h49
